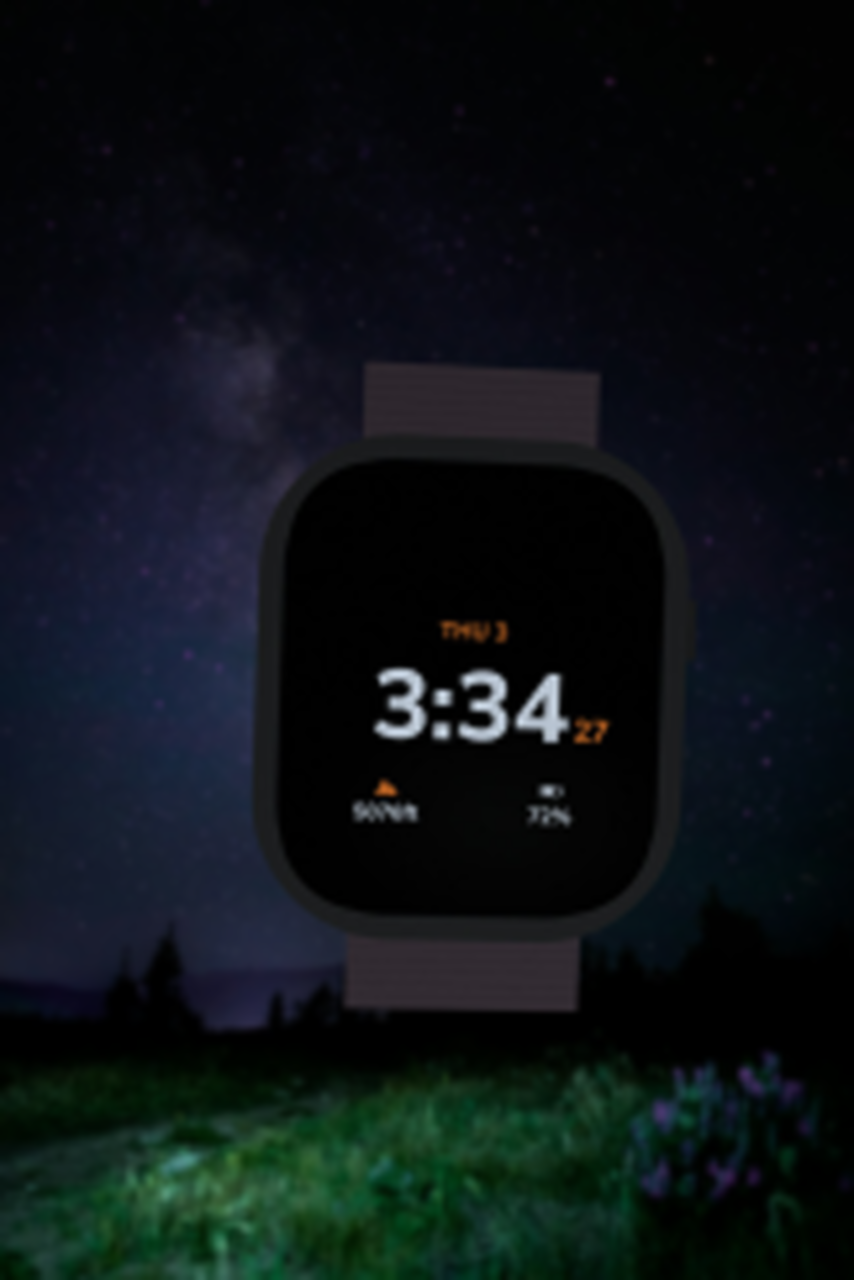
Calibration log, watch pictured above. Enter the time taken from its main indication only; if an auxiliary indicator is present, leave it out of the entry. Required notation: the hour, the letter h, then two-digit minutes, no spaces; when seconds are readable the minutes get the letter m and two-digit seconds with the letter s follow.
3h34
